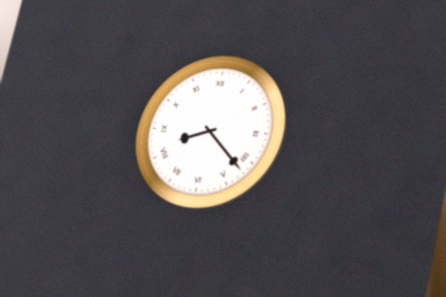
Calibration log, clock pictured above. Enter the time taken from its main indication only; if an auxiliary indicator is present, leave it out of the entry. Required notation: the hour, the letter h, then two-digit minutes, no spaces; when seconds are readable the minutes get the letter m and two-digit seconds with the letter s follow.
8h22
